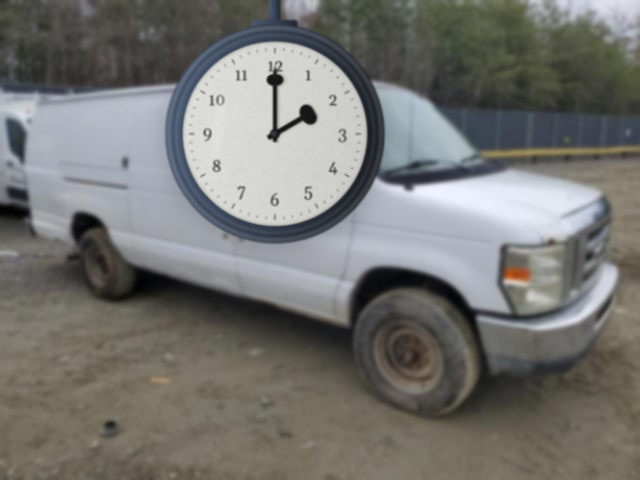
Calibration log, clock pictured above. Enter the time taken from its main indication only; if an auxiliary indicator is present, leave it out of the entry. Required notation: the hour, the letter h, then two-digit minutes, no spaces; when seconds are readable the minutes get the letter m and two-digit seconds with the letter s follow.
2h00
